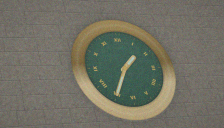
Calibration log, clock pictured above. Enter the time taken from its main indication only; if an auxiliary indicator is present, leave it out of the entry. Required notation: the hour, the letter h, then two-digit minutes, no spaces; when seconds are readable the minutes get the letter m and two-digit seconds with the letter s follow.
1h35
